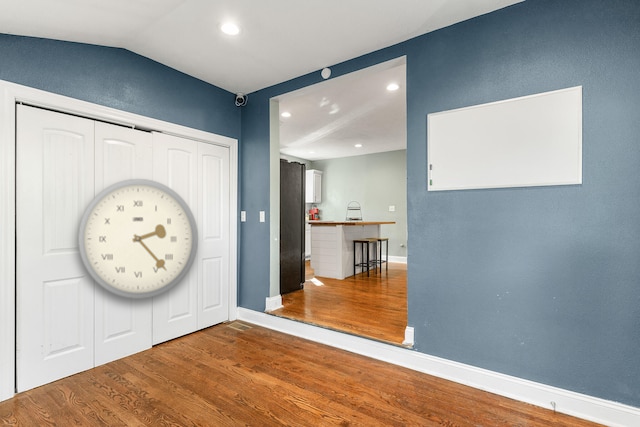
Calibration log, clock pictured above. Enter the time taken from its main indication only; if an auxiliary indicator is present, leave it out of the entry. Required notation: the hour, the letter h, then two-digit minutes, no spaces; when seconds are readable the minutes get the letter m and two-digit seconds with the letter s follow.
2h23
